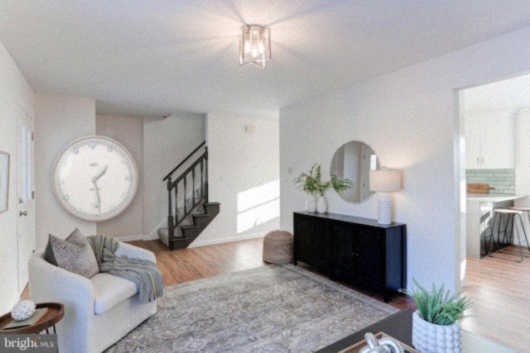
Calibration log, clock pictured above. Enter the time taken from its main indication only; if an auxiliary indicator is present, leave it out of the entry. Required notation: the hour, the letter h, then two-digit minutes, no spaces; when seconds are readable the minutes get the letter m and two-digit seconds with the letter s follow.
1h29
